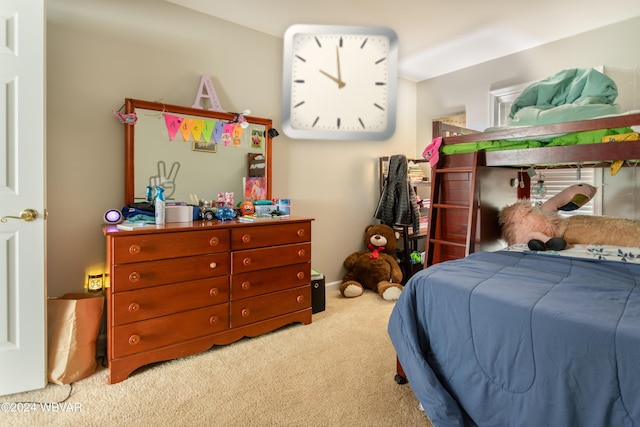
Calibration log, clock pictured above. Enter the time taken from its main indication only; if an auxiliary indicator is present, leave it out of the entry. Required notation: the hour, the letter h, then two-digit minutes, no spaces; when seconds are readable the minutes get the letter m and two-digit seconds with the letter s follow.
9h59
